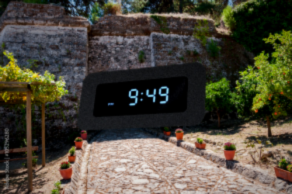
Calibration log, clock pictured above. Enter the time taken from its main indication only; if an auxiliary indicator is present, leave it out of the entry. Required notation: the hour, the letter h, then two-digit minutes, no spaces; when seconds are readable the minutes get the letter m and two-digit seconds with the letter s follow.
9h49
